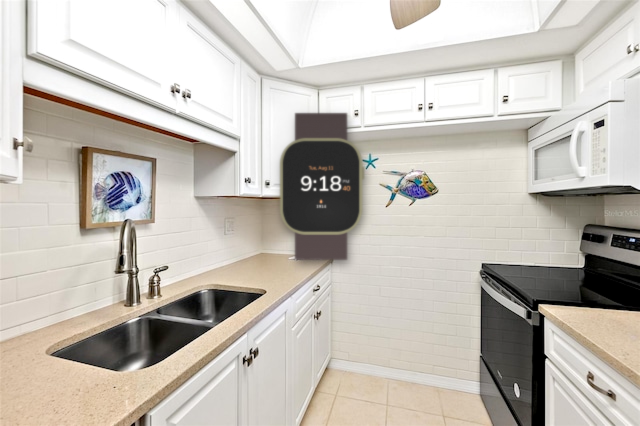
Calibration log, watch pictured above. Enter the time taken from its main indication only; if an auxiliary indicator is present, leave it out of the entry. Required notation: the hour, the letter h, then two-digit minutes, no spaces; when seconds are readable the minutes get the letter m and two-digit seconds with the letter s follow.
9h18
